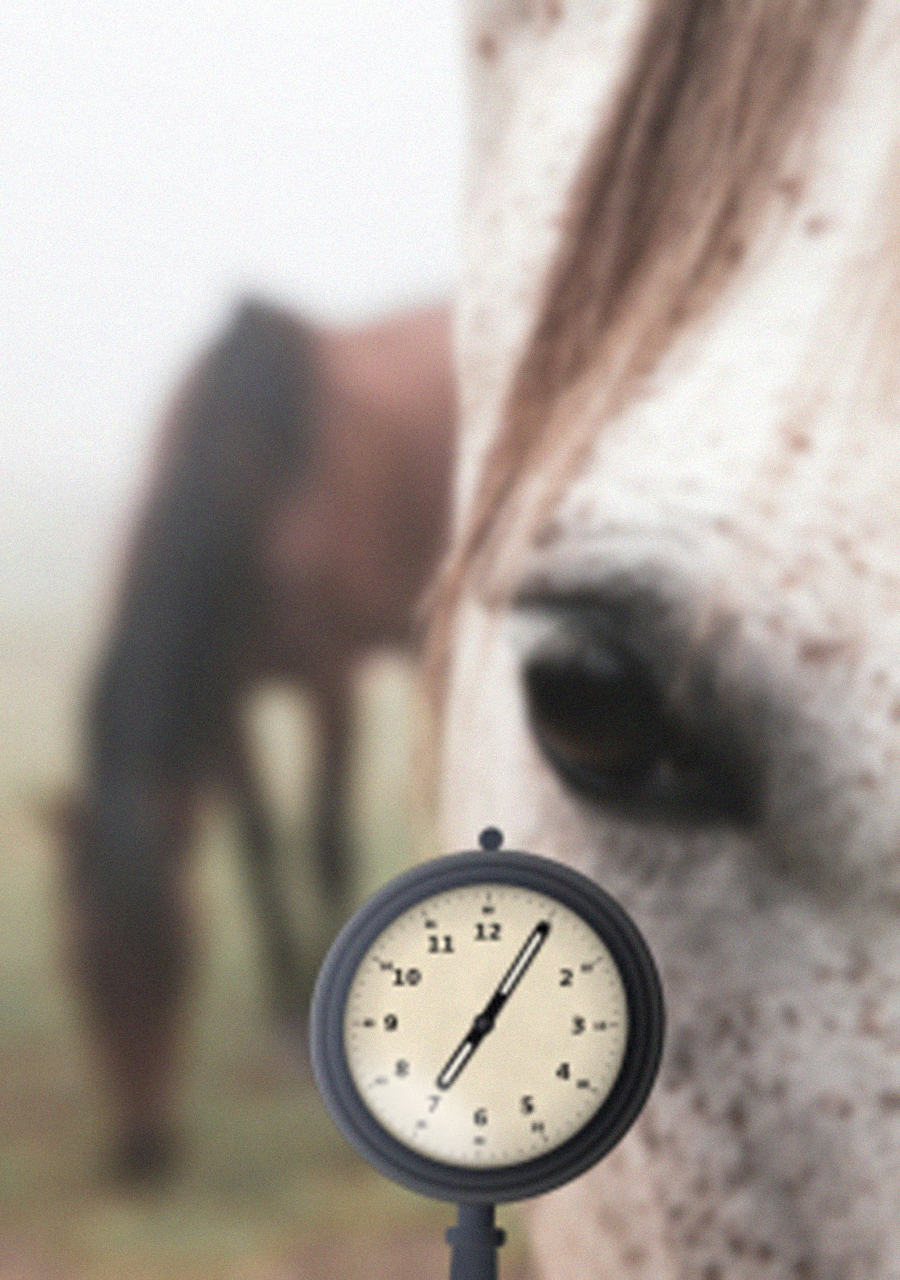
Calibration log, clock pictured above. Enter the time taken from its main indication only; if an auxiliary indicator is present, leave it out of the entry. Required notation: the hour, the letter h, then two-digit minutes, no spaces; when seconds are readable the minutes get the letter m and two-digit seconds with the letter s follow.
7h05
